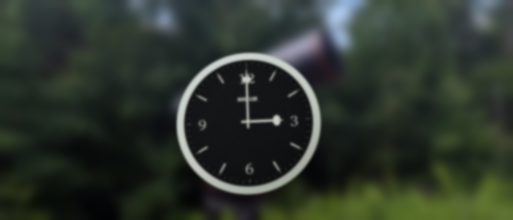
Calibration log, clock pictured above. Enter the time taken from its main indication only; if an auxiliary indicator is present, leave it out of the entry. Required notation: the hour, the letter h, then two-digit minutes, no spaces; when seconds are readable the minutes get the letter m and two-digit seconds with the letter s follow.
3h00
